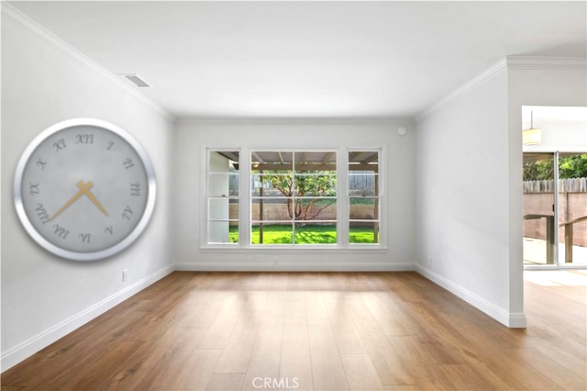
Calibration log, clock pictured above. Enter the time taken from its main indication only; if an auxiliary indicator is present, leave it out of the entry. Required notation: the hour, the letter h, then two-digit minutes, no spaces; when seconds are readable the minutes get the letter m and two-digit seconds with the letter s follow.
4h38
